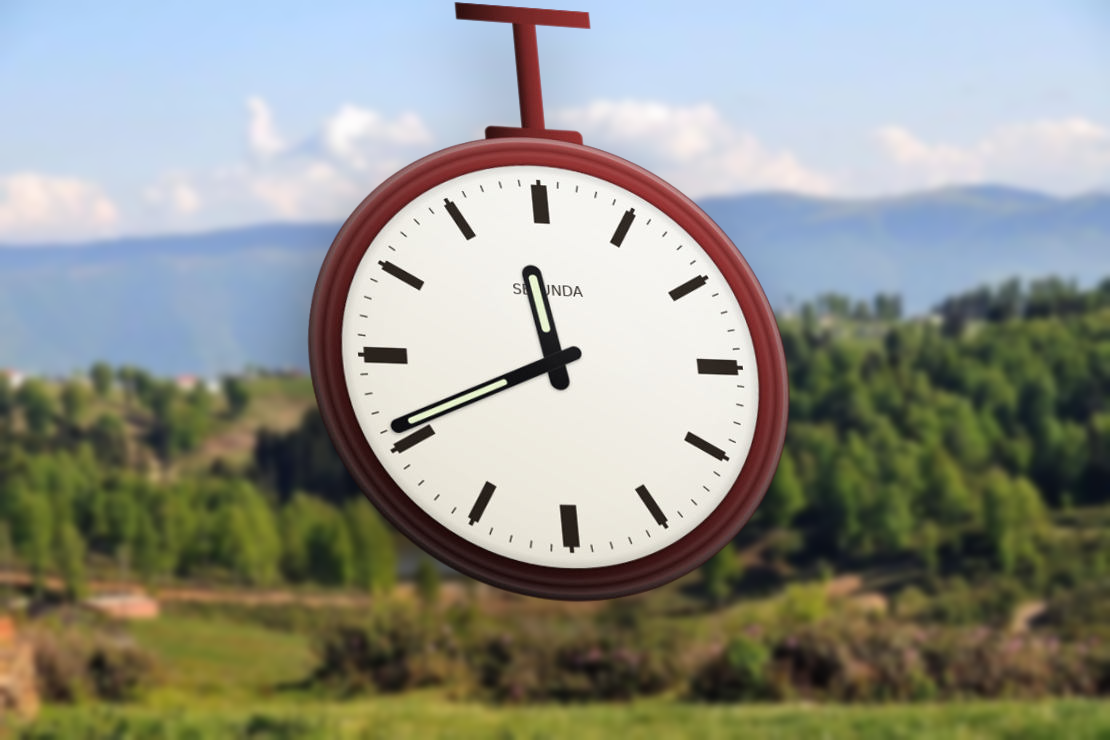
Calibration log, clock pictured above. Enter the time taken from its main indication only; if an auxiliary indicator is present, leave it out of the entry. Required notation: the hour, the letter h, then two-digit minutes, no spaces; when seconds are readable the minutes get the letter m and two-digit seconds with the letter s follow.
11h41
